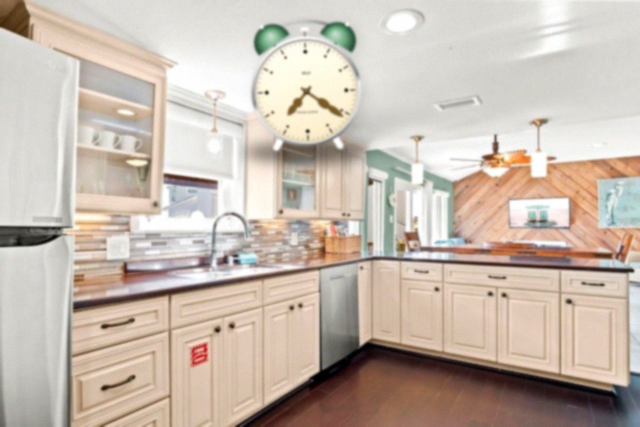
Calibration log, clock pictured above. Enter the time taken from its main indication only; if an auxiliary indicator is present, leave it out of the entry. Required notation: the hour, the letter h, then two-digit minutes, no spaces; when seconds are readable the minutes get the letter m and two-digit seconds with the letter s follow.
7h21
